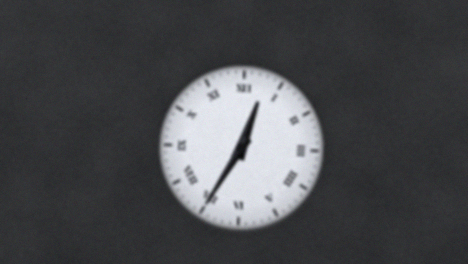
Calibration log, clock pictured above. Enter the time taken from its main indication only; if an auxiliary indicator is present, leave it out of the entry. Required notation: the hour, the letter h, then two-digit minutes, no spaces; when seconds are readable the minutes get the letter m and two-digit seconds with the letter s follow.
12h35
